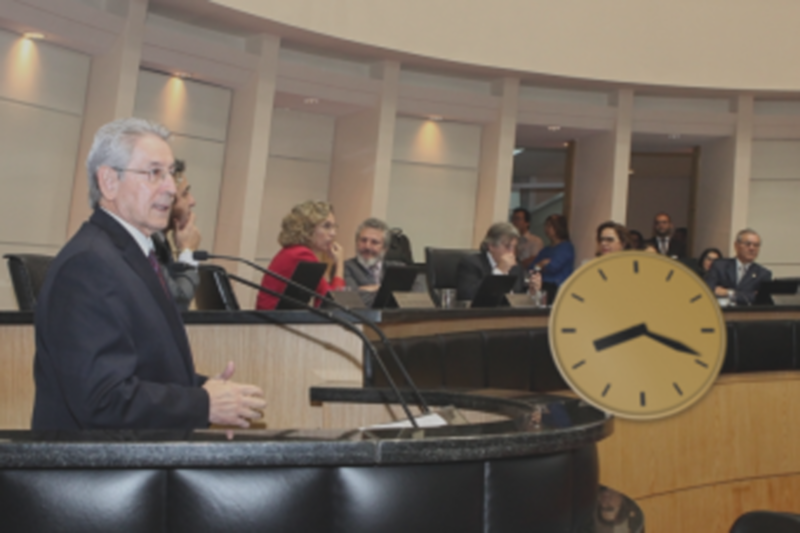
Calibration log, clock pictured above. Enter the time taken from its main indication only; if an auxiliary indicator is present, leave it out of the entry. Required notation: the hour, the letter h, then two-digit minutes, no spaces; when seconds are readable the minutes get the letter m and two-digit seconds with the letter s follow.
8h19
